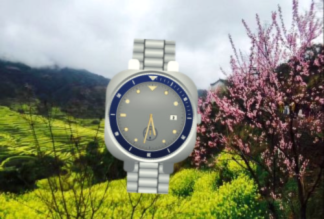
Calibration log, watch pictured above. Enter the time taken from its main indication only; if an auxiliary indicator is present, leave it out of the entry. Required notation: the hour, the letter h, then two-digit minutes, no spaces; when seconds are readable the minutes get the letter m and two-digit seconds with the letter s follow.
5h32
